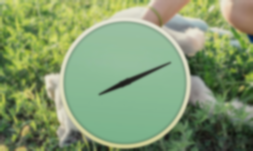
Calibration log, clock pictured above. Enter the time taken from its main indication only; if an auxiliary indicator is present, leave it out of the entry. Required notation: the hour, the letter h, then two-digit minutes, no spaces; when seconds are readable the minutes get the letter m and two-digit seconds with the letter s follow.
8h11
